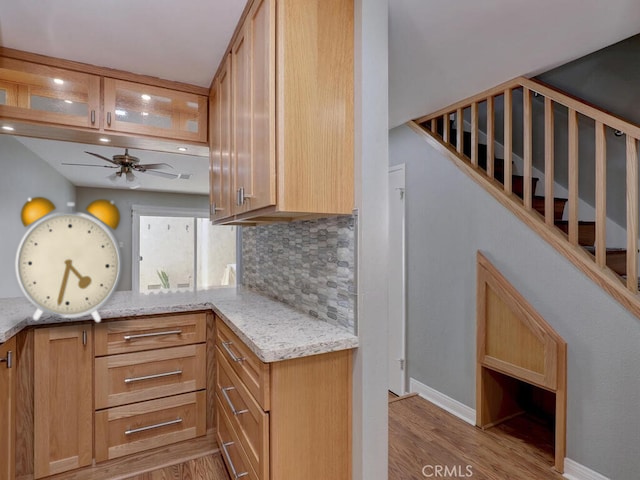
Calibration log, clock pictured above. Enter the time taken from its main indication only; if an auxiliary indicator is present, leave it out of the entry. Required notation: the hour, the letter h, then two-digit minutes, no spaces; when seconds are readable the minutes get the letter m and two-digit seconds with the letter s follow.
4h32
